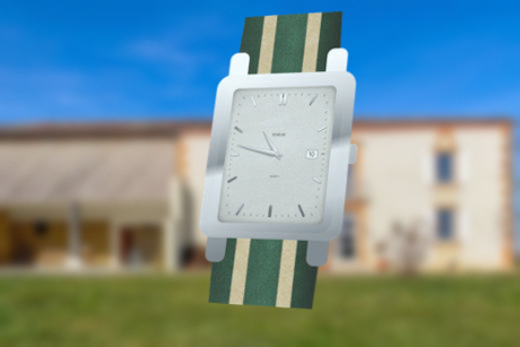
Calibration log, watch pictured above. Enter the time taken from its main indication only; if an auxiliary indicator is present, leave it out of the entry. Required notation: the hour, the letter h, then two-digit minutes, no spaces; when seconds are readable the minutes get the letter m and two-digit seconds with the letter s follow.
10h47
